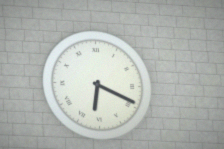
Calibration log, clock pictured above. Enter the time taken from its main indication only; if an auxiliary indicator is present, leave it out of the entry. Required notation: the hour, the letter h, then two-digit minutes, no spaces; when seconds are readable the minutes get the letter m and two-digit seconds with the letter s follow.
6h19
